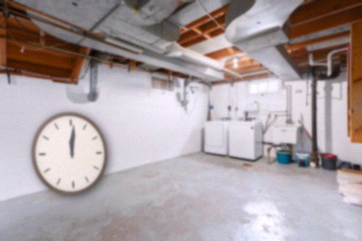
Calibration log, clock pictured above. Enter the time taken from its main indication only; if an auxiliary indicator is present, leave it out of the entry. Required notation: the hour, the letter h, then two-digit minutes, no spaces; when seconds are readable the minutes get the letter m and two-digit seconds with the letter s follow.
12h01
